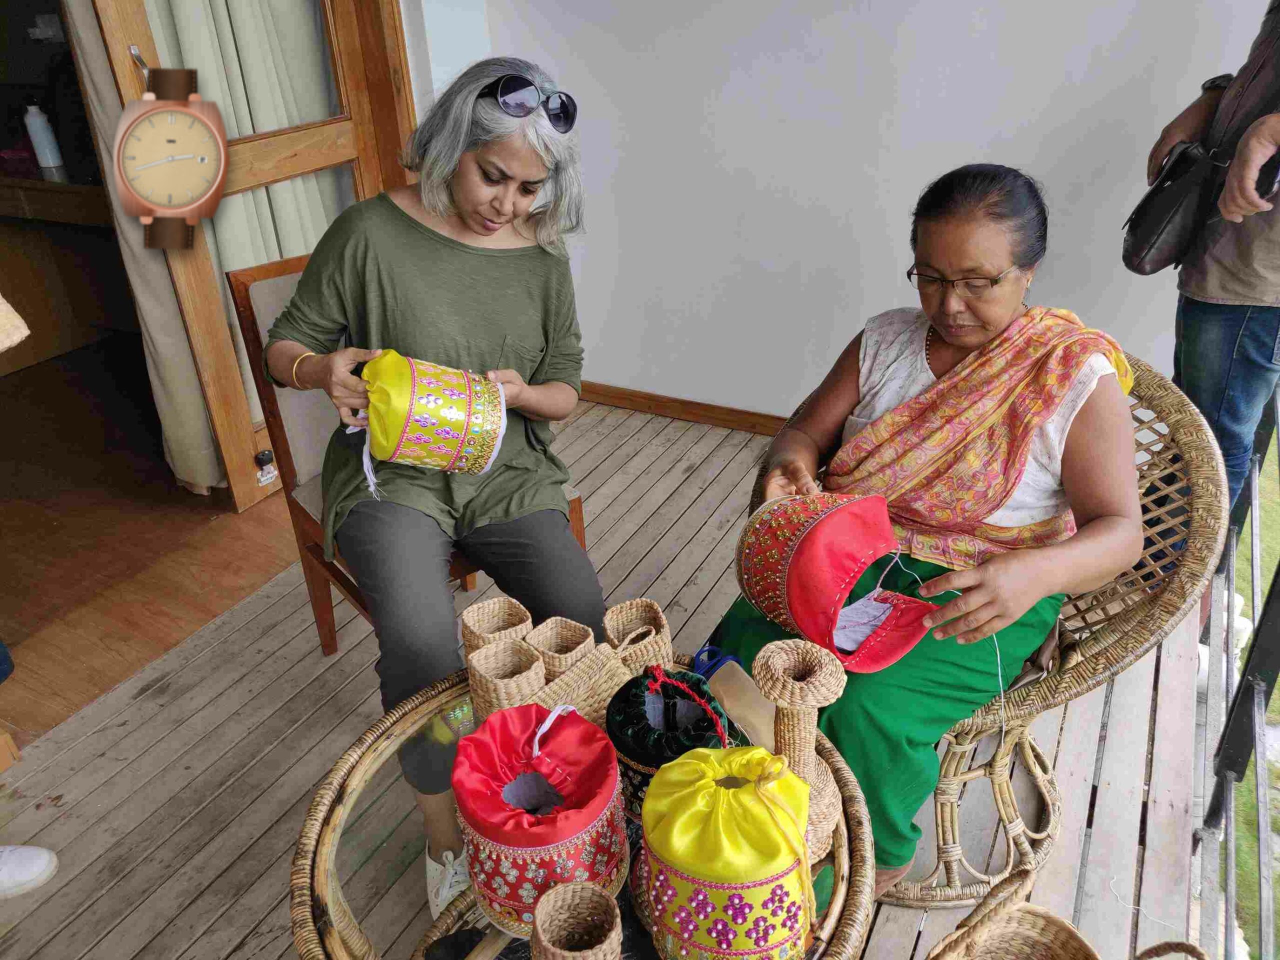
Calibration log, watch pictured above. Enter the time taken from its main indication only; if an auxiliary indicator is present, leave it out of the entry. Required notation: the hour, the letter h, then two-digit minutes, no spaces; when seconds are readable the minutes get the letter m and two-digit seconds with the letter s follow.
2h42
